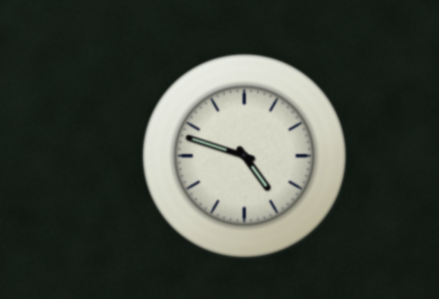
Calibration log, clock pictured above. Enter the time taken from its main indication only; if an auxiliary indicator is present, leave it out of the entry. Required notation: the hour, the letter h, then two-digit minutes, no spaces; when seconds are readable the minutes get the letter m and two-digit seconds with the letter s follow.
4h48
